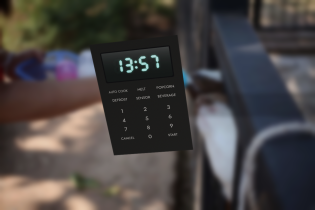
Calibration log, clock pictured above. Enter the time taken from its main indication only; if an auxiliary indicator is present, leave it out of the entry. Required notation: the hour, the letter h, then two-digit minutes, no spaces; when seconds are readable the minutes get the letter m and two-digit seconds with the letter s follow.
13h57
